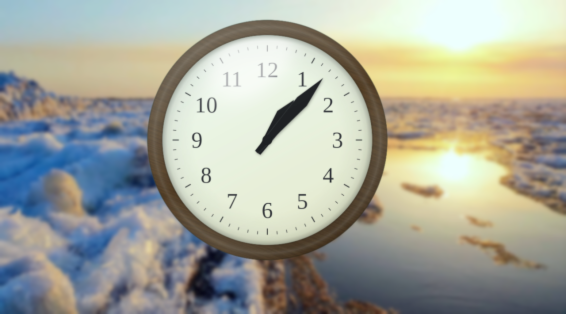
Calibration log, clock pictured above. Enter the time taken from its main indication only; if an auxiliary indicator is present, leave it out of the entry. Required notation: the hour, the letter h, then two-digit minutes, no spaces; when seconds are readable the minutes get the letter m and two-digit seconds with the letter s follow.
1h07
